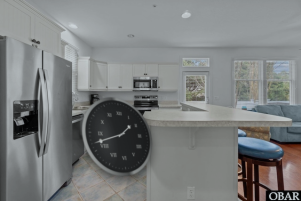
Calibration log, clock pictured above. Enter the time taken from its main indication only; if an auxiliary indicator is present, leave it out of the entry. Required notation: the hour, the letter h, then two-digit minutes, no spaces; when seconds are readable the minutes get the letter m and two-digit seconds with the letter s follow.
1h42
